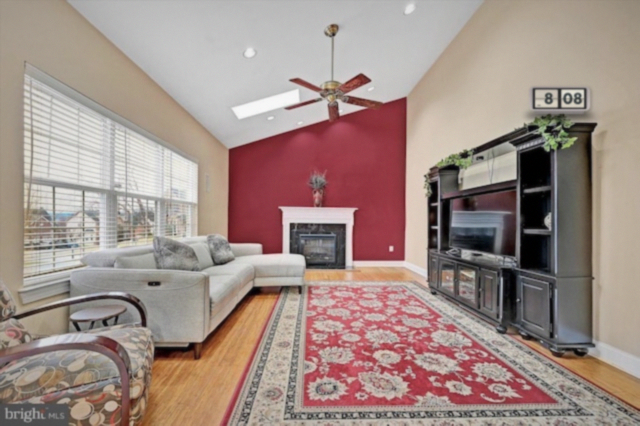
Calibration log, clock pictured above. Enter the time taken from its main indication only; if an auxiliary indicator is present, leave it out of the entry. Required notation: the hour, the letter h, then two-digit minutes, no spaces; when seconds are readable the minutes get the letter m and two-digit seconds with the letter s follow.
8h08
